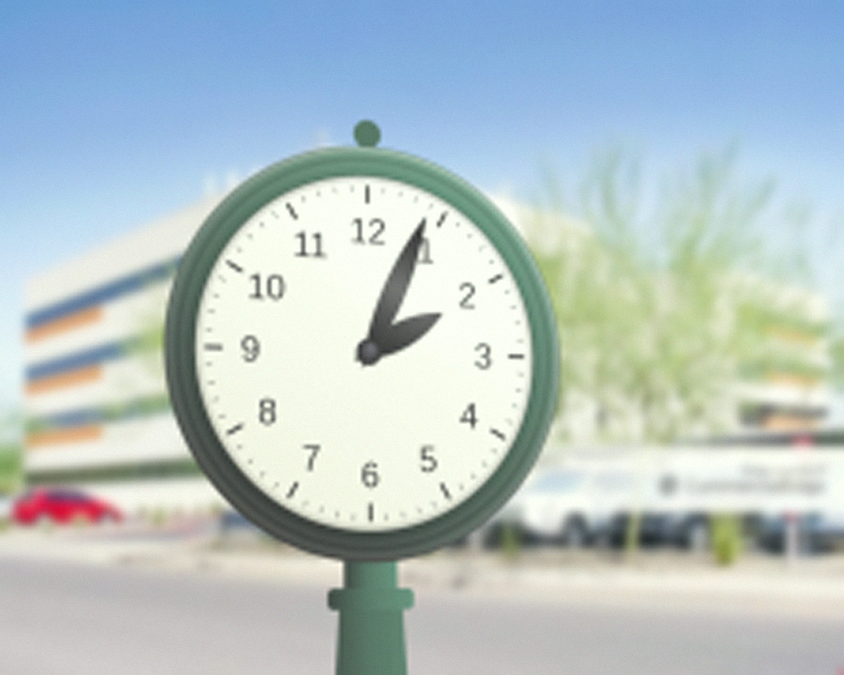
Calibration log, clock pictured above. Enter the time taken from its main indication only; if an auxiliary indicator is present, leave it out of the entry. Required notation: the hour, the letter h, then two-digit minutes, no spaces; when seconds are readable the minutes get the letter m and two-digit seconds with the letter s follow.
2h04
